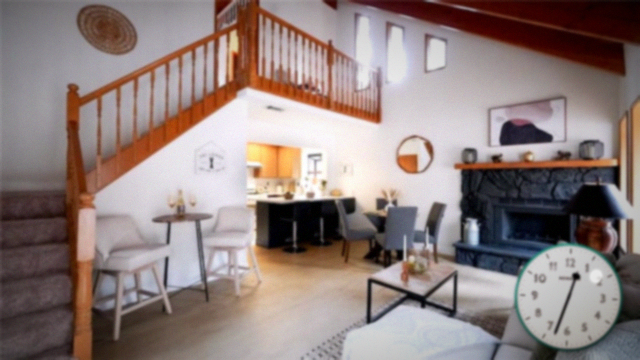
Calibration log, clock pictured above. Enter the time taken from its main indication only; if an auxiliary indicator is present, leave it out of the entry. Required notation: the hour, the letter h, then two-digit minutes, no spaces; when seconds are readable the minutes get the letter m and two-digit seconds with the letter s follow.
12h33
